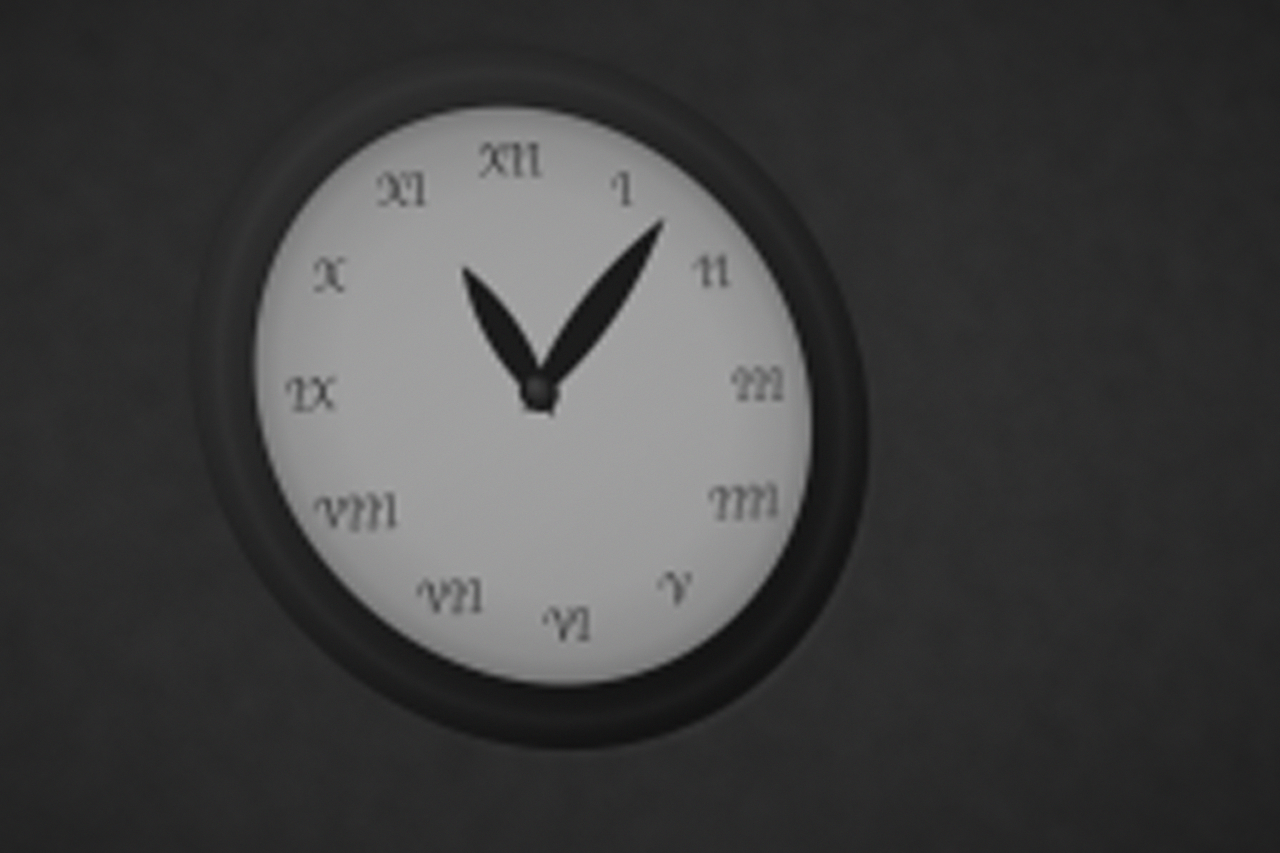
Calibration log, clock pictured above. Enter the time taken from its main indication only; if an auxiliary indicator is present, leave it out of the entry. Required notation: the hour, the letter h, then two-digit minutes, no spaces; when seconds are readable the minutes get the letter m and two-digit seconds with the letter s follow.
11h07
